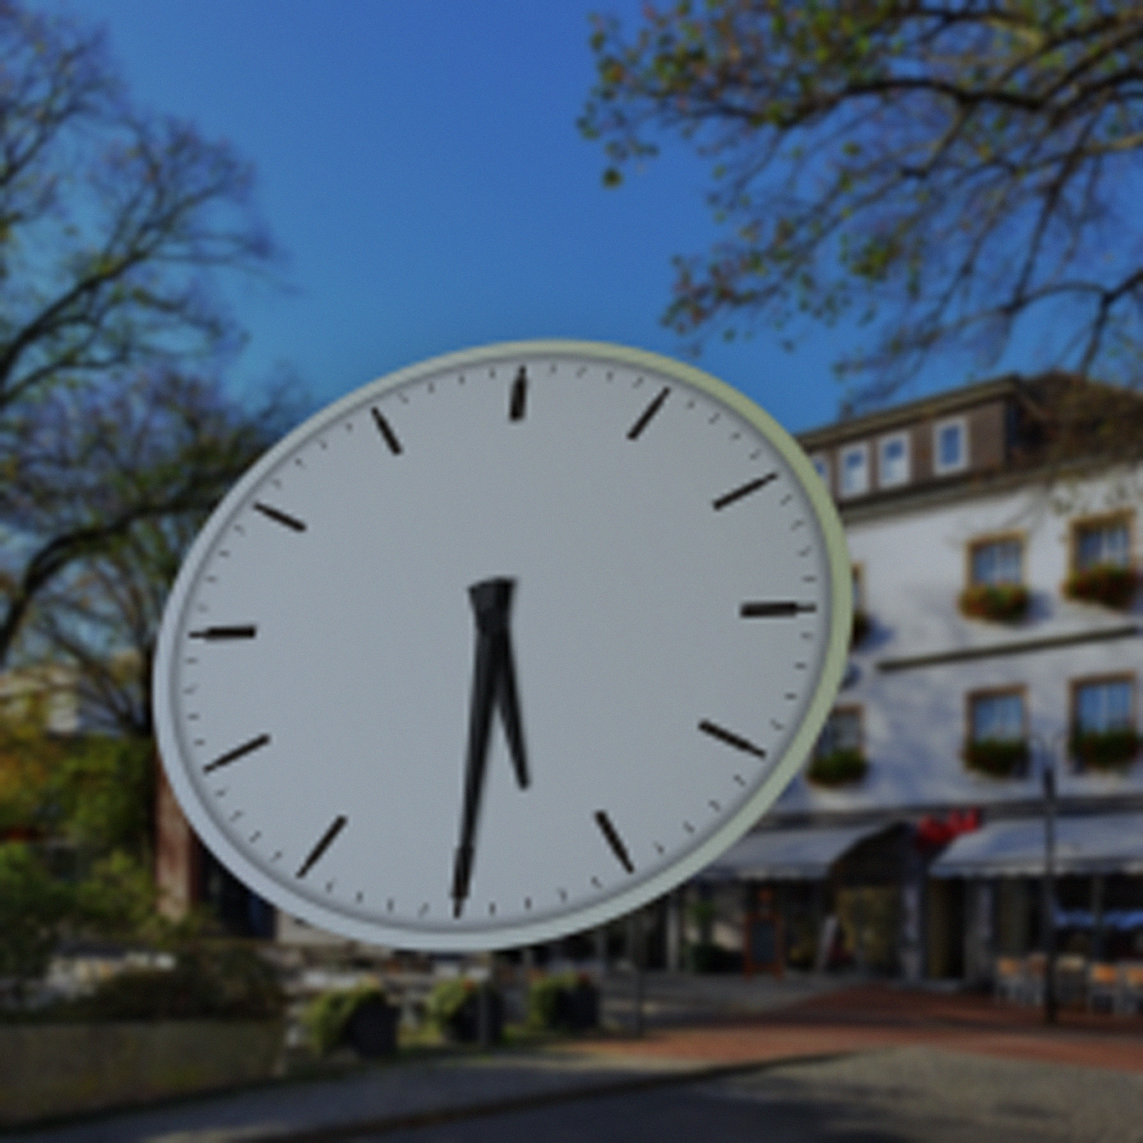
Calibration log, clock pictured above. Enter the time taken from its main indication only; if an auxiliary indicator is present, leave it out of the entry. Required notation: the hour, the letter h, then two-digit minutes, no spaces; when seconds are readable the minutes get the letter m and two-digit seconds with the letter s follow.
5h30
